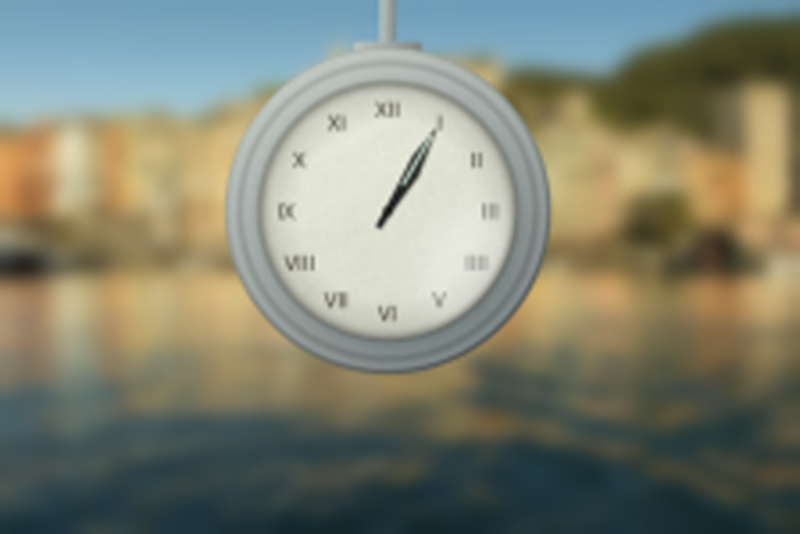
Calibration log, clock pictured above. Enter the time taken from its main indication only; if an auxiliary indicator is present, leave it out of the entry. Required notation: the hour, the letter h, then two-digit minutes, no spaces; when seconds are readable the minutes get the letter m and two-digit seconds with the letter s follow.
1h05
